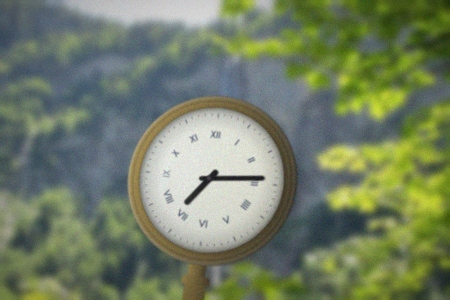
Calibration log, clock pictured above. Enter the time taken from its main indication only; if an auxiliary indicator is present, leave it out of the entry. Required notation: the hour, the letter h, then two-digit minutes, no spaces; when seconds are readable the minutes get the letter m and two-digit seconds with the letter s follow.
7h14
